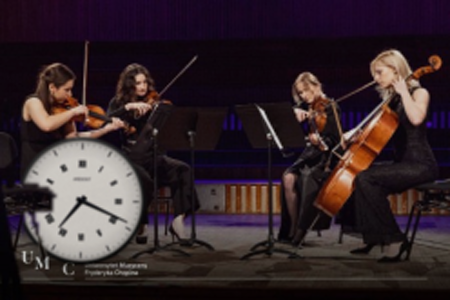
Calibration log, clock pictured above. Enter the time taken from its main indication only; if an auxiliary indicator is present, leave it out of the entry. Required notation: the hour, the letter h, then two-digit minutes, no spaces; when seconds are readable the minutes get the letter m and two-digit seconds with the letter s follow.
7h19
